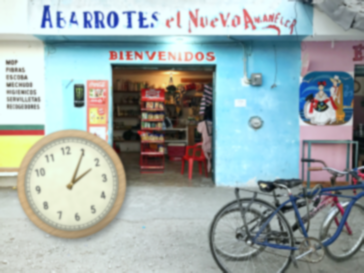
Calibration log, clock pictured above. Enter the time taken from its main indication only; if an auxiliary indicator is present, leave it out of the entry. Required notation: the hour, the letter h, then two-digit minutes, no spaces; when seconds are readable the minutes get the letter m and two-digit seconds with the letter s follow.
2h05
